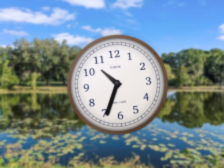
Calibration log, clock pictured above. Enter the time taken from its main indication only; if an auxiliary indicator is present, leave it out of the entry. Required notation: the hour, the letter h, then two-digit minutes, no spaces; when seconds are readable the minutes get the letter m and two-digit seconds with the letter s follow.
10h34
